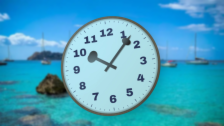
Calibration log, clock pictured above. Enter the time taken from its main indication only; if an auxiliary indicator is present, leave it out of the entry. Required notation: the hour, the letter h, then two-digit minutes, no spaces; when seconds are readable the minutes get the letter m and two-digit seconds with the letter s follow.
10h07
